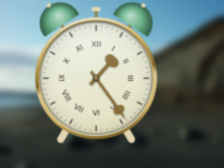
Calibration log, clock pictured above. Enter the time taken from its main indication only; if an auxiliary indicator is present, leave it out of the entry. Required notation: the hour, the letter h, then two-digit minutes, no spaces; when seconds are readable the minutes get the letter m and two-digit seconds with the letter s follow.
1h24
